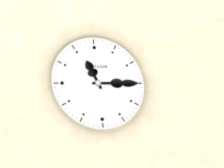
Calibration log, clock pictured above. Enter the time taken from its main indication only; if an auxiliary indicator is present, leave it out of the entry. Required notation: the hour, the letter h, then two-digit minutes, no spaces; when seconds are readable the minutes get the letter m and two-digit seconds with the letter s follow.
11h15
